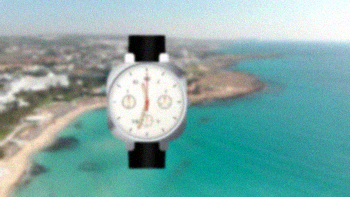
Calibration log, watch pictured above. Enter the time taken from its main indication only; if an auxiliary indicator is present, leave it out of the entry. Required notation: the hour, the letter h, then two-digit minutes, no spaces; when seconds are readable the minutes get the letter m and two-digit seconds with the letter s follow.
11h33
